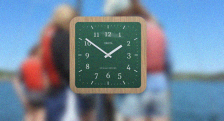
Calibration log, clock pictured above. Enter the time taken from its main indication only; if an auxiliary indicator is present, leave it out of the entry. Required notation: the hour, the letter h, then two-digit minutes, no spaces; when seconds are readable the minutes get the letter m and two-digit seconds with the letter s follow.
1h51
